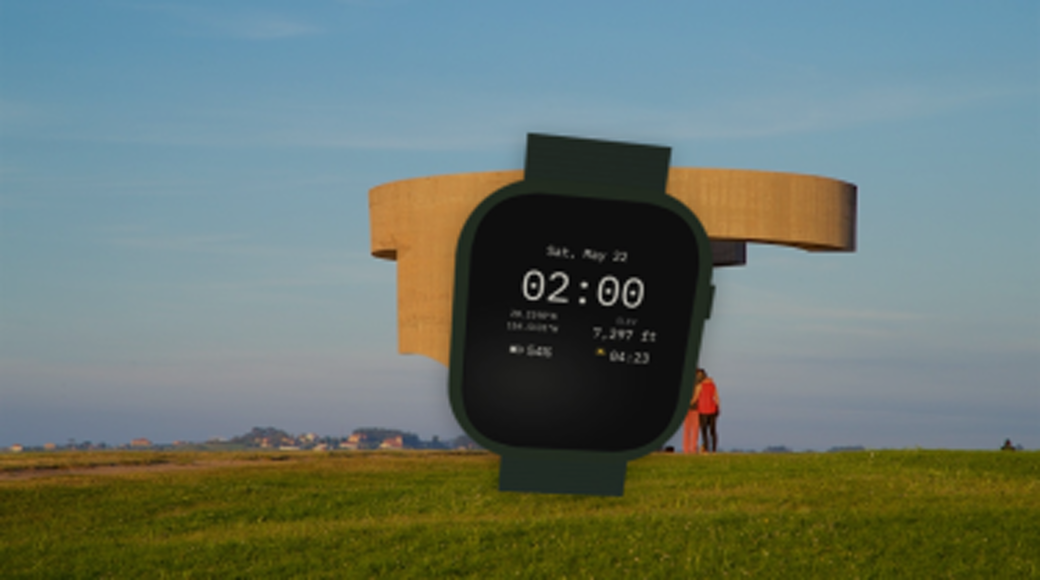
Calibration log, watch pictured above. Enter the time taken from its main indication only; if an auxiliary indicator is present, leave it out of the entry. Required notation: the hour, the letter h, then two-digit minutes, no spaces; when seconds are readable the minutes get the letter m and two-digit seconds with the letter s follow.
2h00
